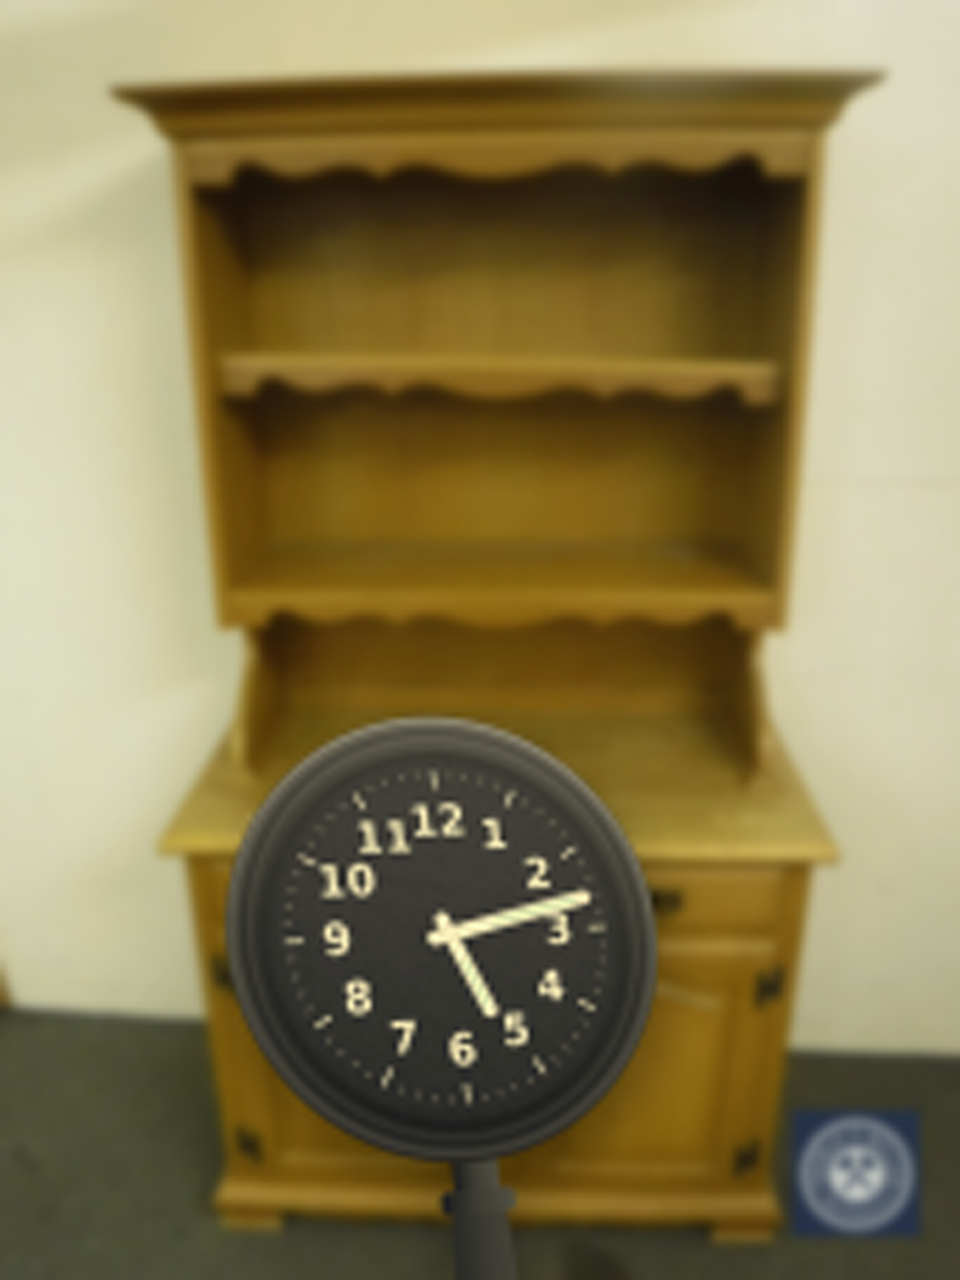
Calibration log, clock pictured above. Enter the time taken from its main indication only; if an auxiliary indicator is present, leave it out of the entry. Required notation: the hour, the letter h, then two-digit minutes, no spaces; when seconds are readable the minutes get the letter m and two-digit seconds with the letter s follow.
5h13
